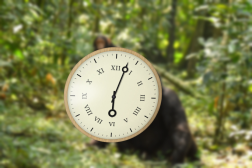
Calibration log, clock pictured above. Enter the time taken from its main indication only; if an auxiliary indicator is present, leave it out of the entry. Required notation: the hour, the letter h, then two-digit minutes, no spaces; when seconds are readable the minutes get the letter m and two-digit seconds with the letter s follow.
6h03
